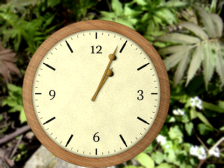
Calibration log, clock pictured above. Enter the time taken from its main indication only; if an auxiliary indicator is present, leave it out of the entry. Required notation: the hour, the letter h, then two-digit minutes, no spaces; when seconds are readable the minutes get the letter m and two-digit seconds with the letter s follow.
1h04
